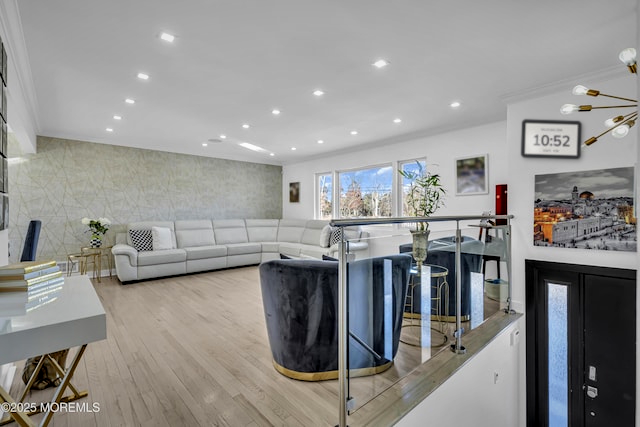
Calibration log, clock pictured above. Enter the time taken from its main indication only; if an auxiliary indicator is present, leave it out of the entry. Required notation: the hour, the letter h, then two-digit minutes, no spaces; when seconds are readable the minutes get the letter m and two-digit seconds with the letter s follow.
10h52
